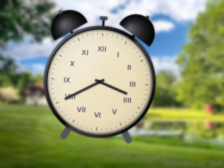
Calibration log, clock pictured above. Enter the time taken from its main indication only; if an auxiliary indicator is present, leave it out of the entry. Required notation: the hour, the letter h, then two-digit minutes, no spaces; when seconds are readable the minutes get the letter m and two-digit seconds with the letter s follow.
3h40
